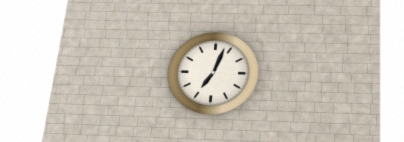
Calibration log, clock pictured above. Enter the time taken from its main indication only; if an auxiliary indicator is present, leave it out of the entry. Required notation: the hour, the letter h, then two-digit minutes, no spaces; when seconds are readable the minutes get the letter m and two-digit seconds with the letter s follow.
7h03
